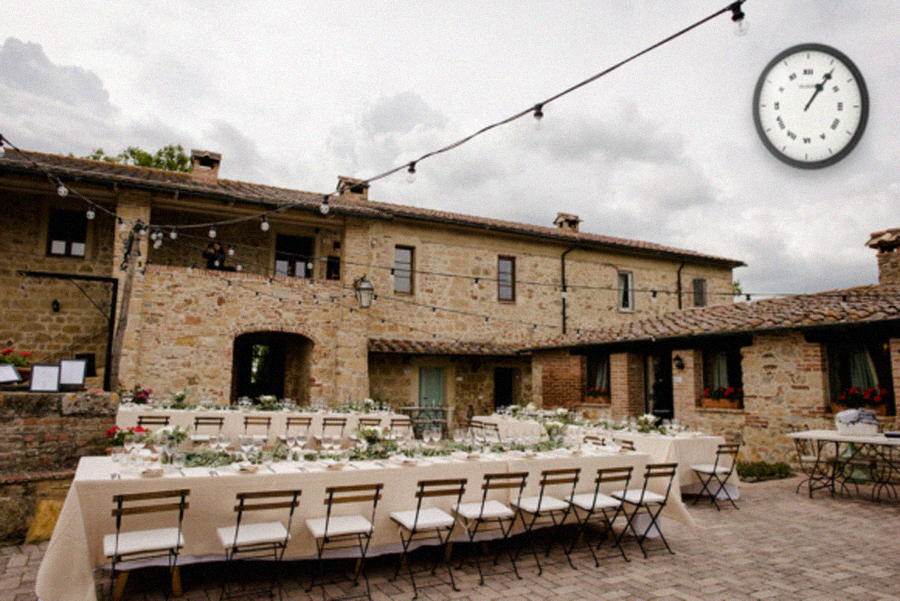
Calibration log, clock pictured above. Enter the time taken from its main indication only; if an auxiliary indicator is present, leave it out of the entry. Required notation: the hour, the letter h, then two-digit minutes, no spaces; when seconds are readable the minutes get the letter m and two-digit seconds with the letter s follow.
1h06
